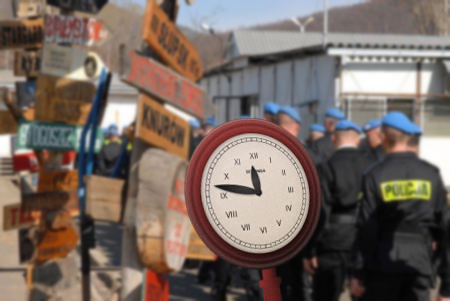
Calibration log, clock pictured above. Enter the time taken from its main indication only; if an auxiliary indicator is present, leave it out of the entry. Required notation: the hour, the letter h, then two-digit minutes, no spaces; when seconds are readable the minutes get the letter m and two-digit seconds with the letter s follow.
11h47
